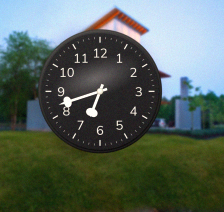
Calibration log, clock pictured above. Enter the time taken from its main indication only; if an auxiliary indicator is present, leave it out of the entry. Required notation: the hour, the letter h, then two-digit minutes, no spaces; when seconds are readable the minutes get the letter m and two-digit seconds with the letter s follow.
6h42
